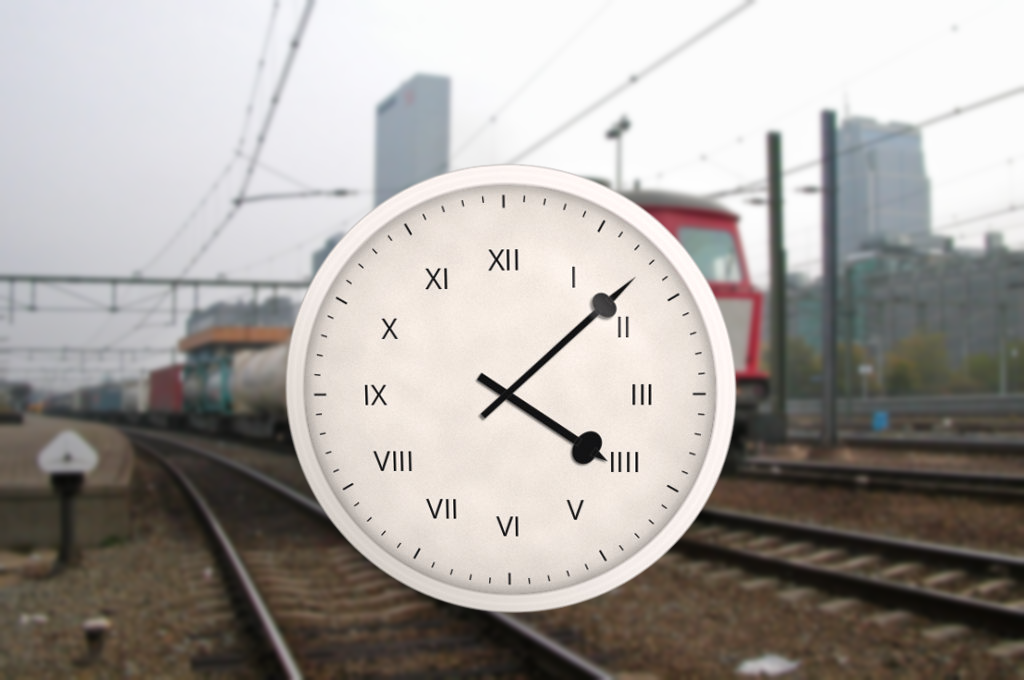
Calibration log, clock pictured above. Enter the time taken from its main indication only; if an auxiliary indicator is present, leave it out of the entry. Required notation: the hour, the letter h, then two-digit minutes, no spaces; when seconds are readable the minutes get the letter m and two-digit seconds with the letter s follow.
4h08
